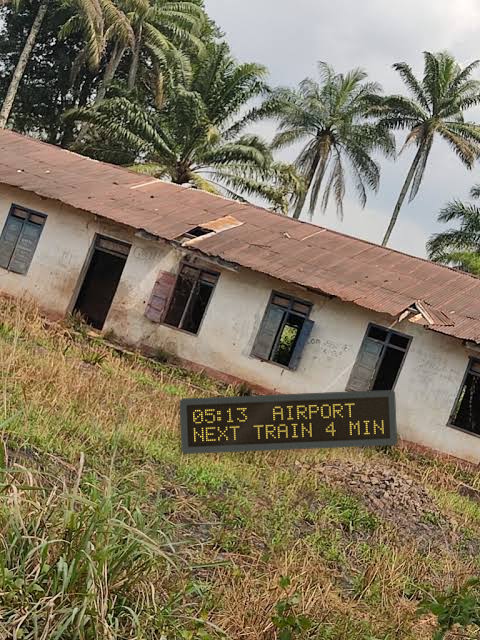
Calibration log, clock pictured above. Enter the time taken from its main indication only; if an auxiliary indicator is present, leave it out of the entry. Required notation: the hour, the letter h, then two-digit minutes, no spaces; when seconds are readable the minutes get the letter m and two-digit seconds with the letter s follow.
5h13
